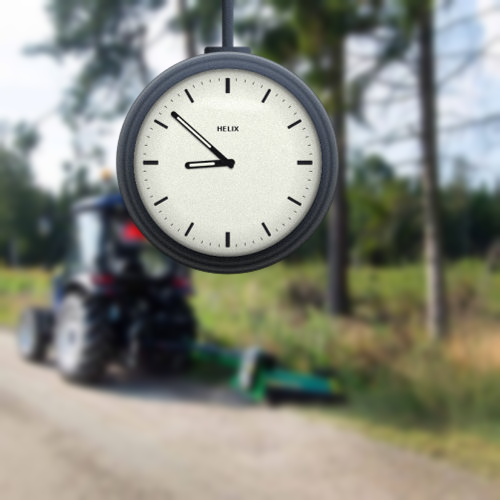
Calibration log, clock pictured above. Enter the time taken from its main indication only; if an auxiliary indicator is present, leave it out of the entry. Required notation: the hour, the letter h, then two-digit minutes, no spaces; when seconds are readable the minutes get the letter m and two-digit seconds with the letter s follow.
8h52
